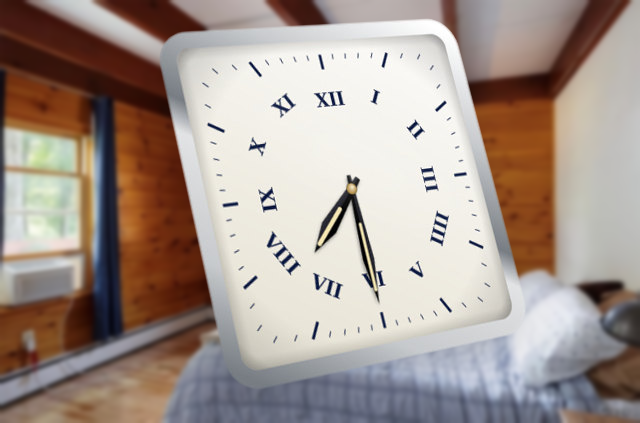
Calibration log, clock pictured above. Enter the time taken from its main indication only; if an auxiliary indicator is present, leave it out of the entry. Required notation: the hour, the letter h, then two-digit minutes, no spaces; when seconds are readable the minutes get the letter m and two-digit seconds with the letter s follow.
7h30
